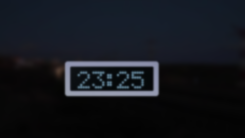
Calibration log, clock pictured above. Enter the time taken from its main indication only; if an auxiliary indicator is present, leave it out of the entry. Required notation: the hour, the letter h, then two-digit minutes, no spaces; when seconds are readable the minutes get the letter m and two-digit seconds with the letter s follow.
23h25
